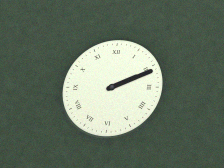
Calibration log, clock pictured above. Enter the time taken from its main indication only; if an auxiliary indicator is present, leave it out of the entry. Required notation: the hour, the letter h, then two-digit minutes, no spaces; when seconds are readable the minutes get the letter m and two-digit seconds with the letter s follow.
2h11
